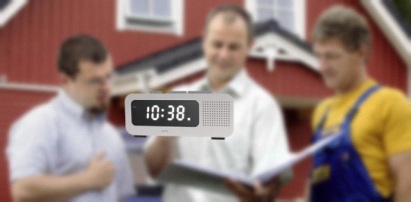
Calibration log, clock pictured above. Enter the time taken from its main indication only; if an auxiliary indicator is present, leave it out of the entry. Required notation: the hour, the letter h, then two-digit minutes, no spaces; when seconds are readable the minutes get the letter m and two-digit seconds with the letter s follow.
10h38
